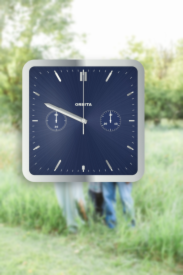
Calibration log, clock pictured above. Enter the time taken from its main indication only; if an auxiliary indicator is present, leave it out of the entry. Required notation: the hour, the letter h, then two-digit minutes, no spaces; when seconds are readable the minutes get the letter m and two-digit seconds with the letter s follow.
9h49
